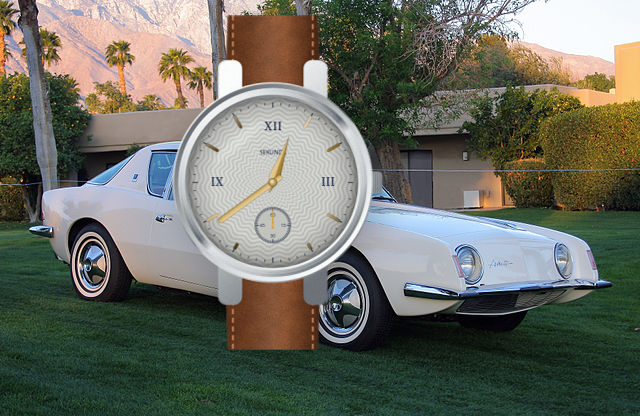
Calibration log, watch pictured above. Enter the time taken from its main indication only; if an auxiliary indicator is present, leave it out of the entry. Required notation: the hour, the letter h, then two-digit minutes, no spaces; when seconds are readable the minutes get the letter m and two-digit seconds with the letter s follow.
12h39
